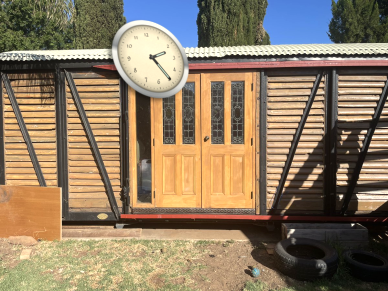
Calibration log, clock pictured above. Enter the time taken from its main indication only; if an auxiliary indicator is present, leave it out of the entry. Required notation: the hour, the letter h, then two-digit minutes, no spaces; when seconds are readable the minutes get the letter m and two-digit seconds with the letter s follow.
2h25
